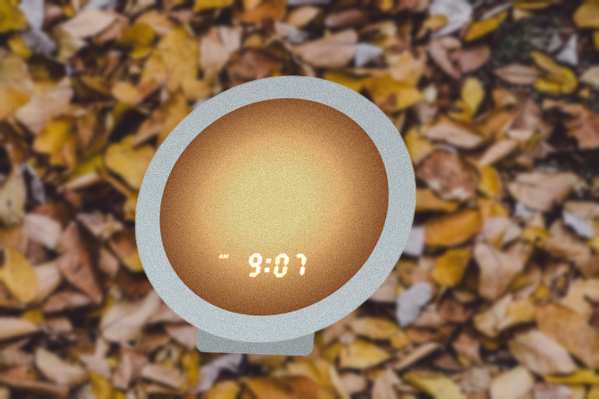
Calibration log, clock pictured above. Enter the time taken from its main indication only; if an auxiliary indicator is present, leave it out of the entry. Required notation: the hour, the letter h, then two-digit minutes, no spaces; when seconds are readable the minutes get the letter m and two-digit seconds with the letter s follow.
9h07
